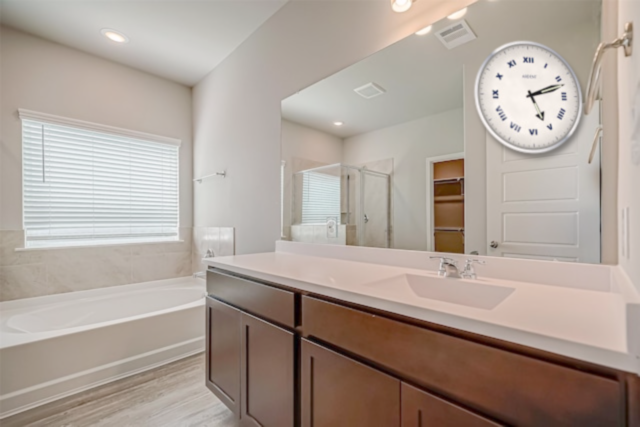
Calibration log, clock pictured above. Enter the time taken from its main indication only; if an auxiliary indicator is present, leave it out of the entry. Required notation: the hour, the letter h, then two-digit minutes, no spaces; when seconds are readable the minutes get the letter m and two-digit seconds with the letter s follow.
5h12
